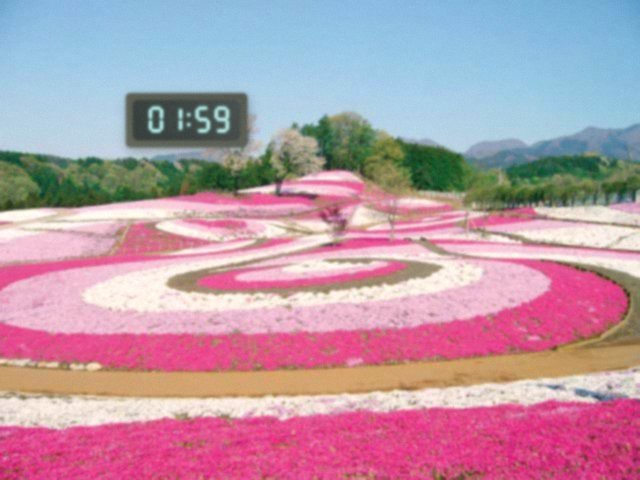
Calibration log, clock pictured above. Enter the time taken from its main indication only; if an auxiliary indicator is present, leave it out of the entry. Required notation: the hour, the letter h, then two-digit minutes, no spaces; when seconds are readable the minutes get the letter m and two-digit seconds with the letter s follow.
1h59
